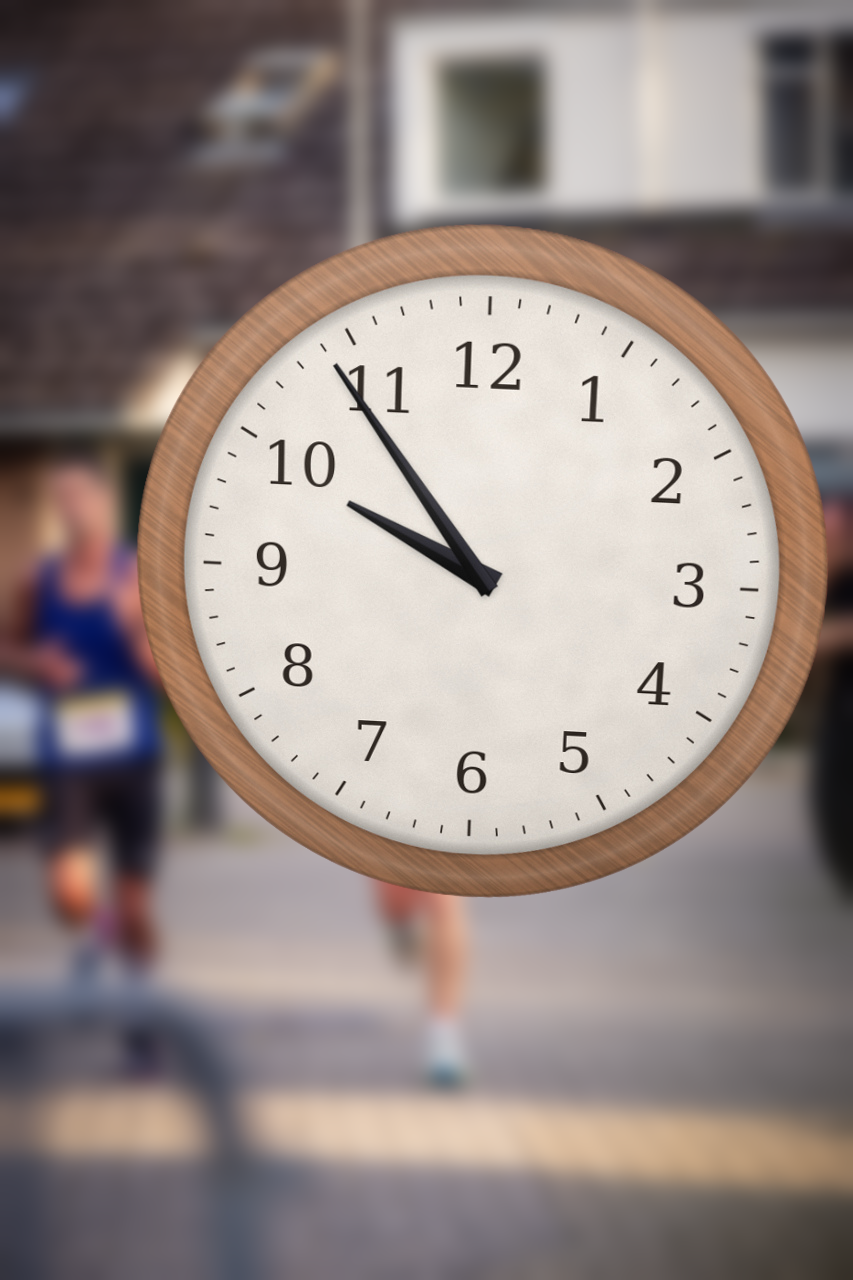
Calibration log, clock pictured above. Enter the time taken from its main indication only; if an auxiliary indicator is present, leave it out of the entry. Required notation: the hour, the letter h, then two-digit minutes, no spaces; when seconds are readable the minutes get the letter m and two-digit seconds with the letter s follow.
9h54
